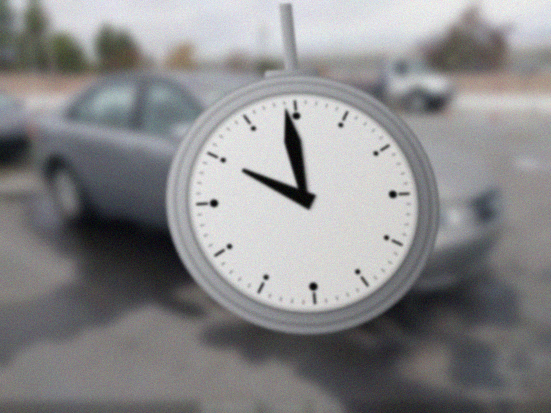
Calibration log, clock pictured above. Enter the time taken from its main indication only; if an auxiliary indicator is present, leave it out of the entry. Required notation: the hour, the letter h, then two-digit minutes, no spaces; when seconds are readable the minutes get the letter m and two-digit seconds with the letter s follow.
9h59
